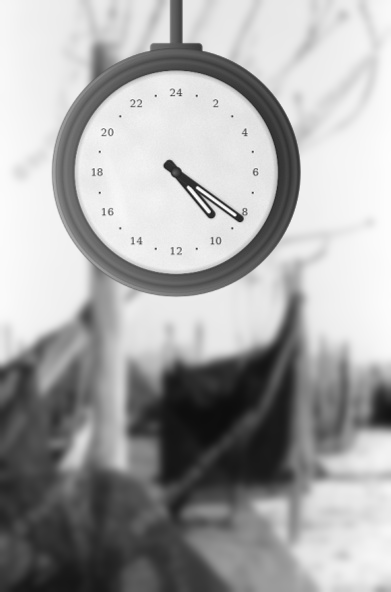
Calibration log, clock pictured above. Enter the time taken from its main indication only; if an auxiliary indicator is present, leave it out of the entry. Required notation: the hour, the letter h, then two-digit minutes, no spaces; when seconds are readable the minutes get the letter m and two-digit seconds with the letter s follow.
9h21
